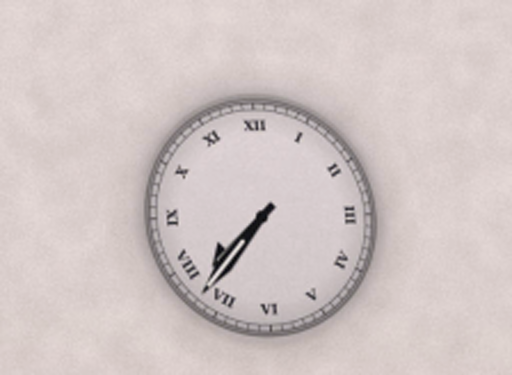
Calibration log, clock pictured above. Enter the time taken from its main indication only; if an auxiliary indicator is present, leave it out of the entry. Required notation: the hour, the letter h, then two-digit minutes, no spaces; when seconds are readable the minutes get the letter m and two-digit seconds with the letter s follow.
7h37
